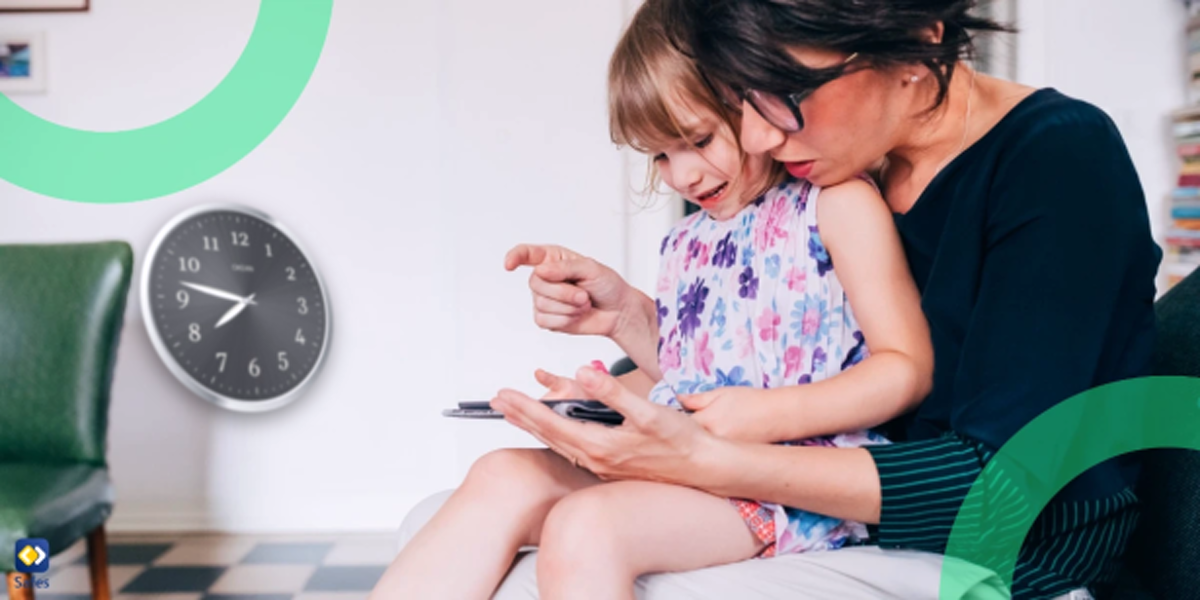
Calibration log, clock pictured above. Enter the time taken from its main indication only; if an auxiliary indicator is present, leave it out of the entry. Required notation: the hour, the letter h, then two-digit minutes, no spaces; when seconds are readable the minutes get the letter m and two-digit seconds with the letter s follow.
7h47
